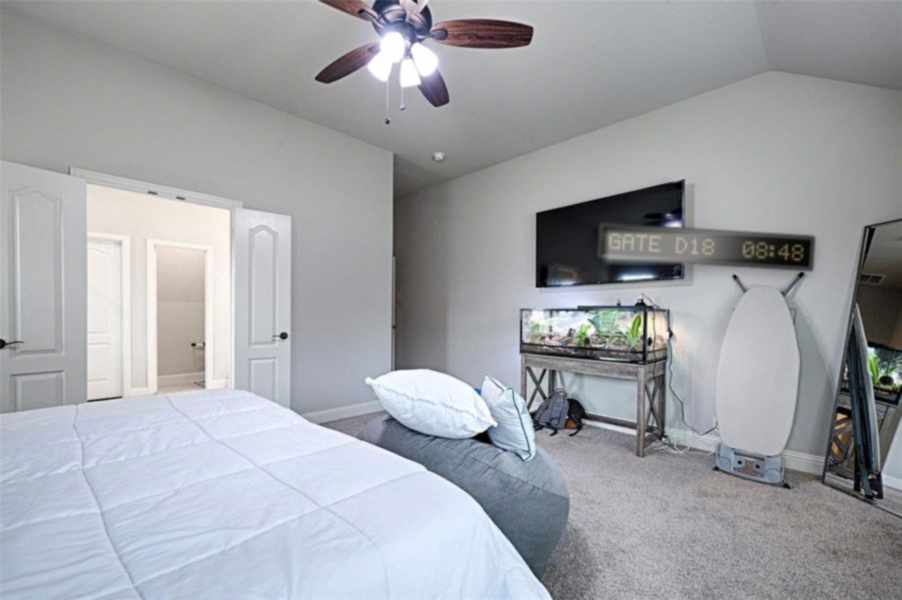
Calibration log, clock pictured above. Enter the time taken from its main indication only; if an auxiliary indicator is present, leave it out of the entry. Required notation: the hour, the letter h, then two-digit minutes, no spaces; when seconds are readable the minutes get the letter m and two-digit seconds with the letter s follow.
8h48
